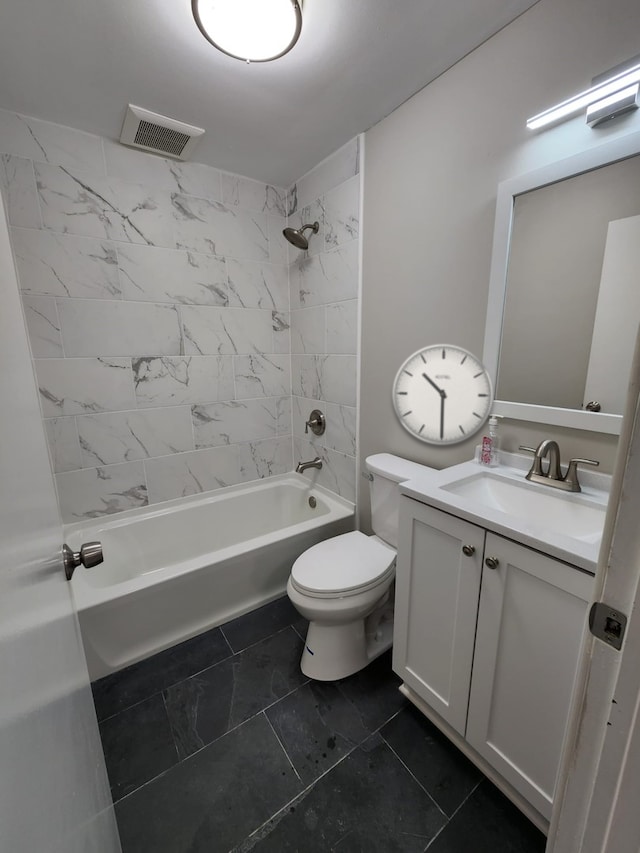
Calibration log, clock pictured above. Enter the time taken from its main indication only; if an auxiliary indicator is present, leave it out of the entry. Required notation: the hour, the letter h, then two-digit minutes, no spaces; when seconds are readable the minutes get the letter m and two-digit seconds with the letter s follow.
10h30
